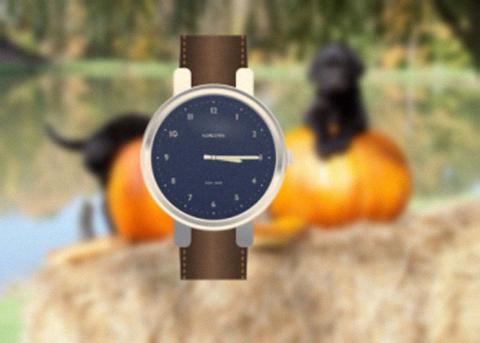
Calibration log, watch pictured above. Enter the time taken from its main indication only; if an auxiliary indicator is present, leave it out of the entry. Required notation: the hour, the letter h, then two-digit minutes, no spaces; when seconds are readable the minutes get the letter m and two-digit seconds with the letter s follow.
3h15
